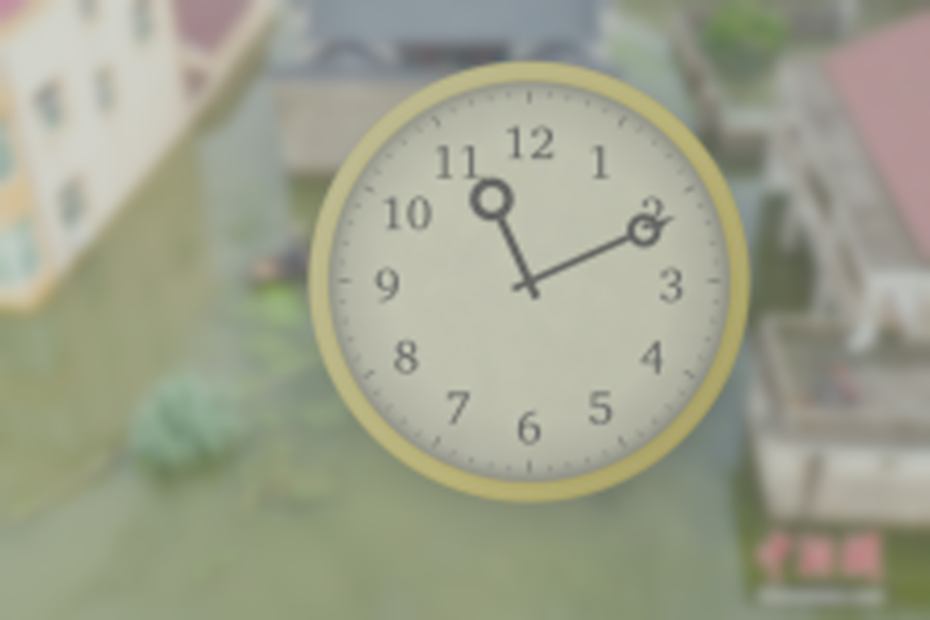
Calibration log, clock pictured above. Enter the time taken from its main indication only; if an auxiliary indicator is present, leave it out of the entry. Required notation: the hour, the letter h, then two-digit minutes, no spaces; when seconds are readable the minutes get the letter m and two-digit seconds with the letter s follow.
11h11
